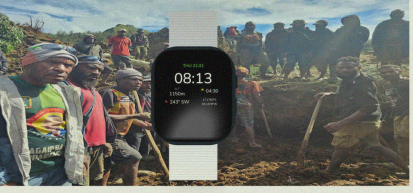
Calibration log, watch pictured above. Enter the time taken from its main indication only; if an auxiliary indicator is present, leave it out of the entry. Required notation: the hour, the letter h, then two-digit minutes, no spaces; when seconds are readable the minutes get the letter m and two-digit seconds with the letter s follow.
8h13
